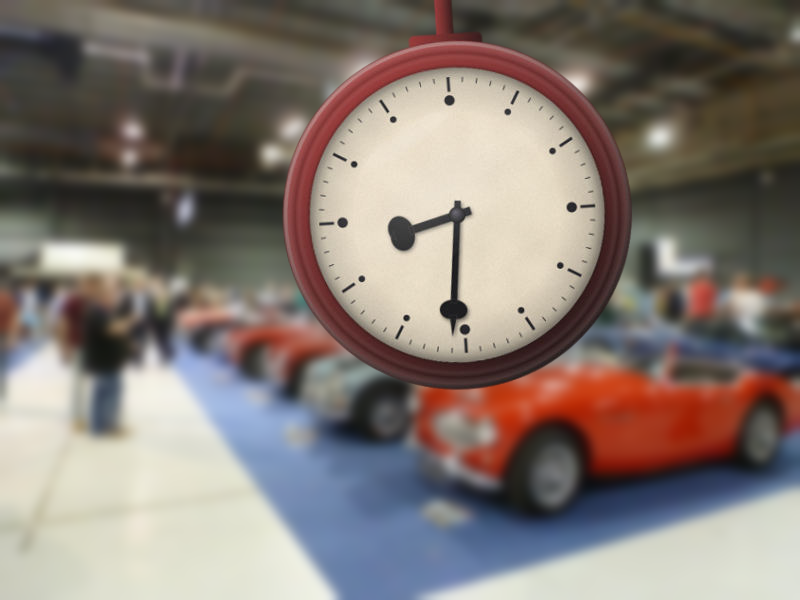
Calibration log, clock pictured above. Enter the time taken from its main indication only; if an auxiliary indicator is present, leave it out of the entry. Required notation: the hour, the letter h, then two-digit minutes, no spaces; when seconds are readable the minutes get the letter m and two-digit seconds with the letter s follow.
8h31
